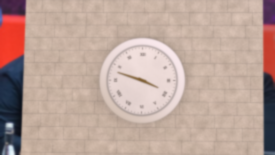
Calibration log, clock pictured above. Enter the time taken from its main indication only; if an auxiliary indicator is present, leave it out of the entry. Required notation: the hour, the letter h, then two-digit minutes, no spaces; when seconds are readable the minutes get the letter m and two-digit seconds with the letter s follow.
3h48
